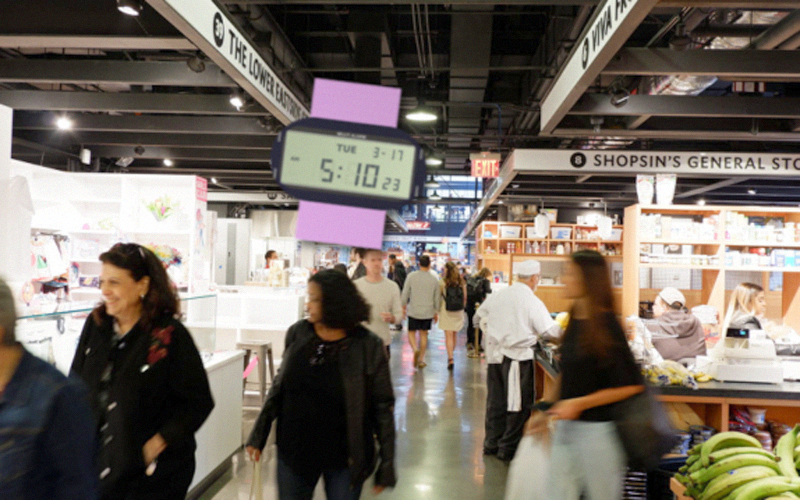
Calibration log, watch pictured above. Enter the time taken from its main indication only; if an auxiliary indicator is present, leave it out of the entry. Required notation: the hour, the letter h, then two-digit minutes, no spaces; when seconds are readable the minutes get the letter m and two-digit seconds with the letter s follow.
5h10
